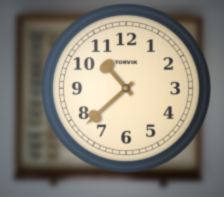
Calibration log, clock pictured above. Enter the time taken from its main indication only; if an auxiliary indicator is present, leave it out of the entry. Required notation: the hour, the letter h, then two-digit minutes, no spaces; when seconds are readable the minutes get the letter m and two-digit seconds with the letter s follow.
10h38
